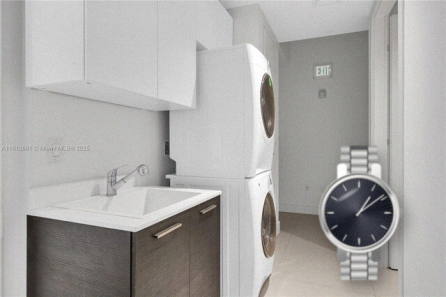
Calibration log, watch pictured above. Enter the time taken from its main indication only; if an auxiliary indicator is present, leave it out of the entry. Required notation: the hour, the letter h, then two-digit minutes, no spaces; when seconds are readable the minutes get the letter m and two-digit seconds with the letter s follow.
1h09
